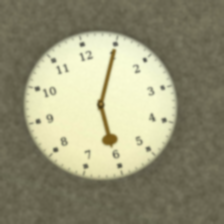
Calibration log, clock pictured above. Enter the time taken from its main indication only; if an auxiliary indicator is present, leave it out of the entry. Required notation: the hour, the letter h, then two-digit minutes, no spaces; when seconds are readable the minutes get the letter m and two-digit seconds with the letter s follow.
6h05
